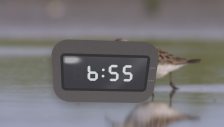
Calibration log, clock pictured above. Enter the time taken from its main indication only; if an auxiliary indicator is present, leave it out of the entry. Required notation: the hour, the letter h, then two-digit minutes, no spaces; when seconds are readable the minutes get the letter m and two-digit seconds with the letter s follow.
6h55
